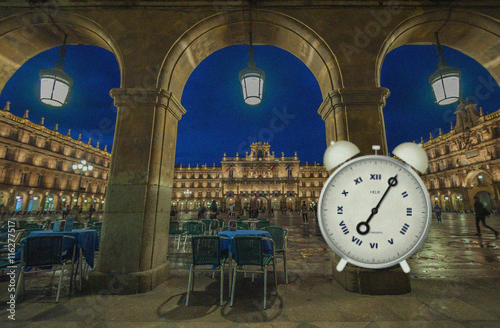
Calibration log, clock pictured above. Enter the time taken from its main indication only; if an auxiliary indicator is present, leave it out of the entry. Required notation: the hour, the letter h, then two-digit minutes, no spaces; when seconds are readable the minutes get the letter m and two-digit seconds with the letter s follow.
7h05
